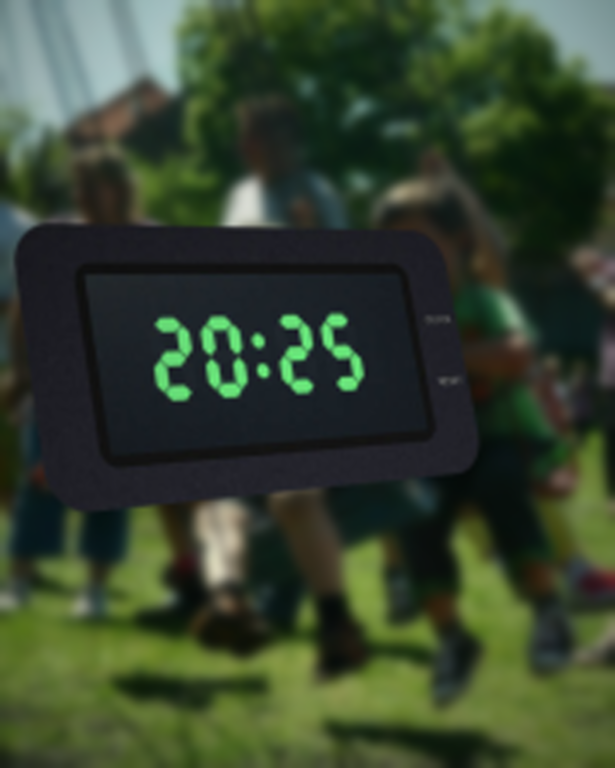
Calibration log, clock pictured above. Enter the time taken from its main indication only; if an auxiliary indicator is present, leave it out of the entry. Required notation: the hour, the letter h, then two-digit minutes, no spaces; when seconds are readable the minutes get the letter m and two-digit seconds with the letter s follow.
20h25
